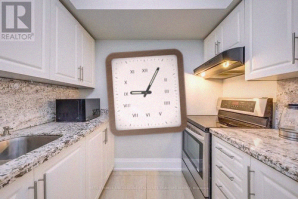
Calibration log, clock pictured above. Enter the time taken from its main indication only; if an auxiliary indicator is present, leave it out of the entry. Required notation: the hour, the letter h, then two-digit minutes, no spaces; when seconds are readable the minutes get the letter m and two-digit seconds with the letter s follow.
9h05
